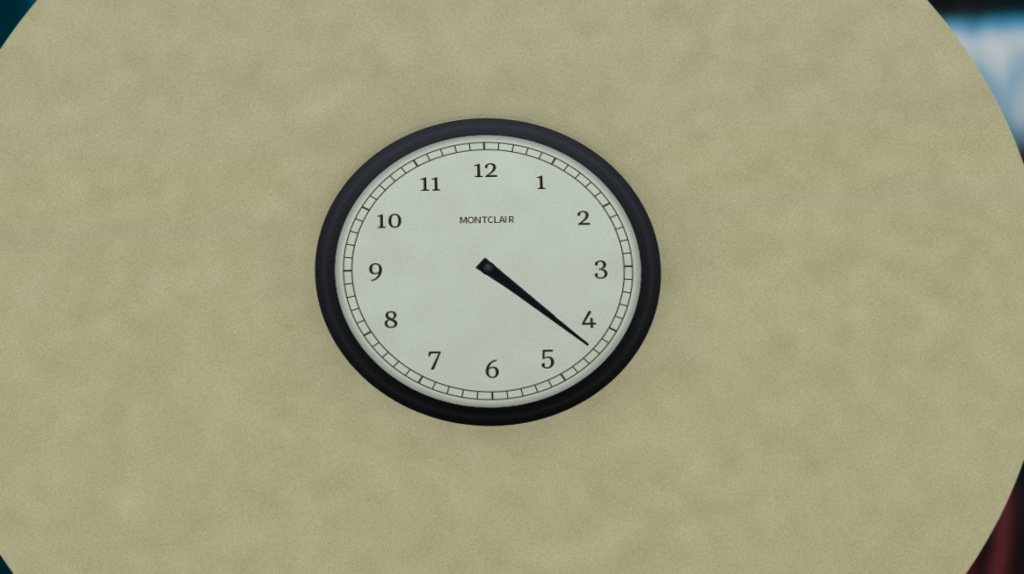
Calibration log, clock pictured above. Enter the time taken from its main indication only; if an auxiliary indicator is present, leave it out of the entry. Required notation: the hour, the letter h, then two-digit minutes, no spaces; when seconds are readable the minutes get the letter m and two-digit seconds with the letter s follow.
4h22
